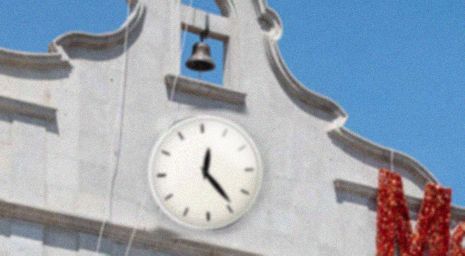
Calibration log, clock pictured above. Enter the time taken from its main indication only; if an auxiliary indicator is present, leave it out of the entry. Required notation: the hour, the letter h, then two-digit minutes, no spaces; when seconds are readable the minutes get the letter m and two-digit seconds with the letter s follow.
12h24
